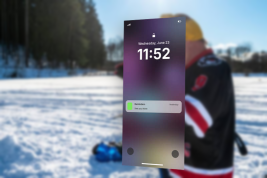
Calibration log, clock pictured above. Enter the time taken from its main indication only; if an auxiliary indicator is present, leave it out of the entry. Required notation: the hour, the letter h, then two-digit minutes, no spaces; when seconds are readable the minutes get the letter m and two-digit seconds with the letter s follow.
11h52
